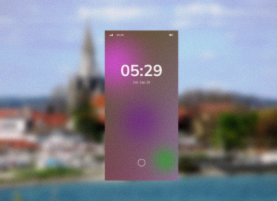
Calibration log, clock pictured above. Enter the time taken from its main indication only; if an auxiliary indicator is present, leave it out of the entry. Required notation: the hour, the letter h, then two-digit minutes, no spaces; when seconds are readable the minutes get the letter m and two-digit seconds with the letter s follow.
5h29
